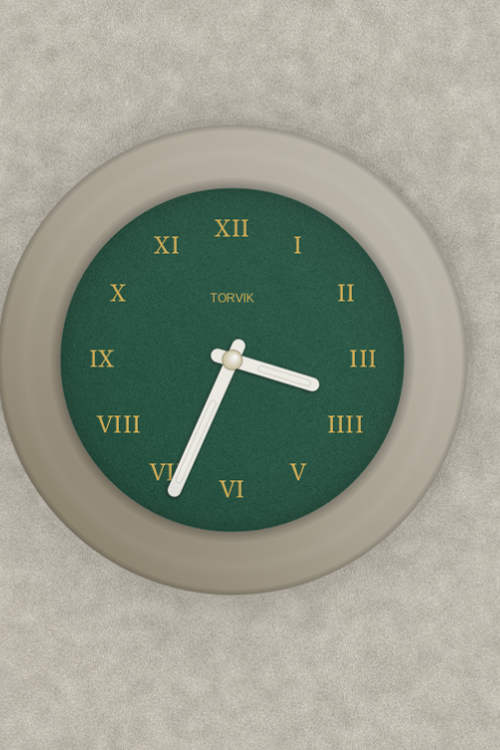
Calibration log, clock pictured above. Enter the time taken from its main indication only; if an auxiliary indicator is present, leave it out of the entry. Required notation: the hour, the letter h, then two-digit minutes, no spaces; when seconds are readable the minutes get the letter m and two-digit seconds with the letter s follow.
3h34
